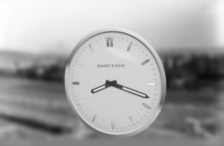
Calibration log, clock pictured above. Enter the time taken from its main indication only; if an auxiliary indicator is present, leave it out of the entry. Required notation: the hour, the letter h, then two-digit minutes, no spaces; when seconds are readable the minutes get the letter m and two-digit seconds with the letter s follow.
8h18
